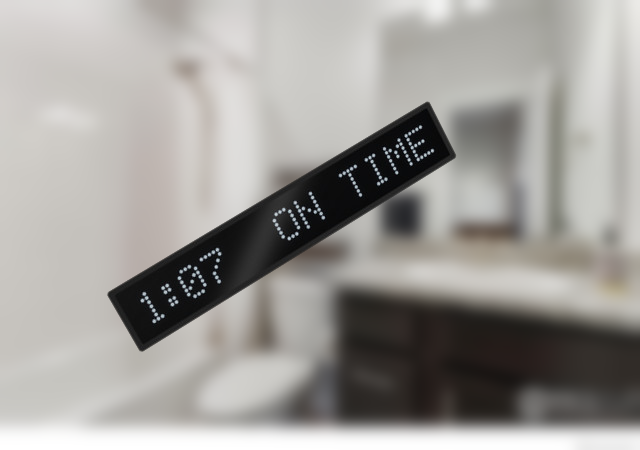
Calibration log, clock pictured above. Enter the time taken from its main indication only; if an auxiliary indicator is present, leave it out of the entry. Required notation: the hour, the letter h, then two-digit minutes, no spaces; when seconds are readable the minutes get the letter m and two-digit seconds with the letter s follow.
1h07
